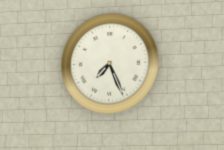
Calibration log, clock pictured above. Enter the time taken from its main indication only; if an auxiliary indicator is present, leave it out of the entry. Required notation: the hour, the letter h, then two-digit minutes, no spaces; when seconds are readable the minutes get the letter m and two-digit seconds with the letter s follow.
7h26
